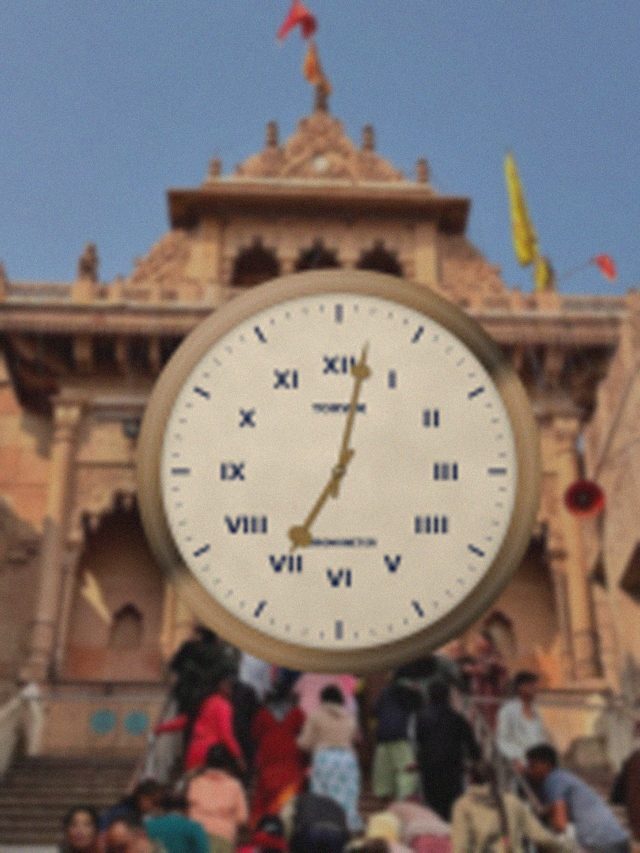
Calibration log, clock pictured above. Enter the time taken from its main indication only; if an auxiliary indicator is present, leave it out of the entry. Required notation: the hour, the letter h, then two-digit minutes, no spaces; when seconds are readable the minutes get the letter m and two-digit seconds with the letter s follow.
7h02
